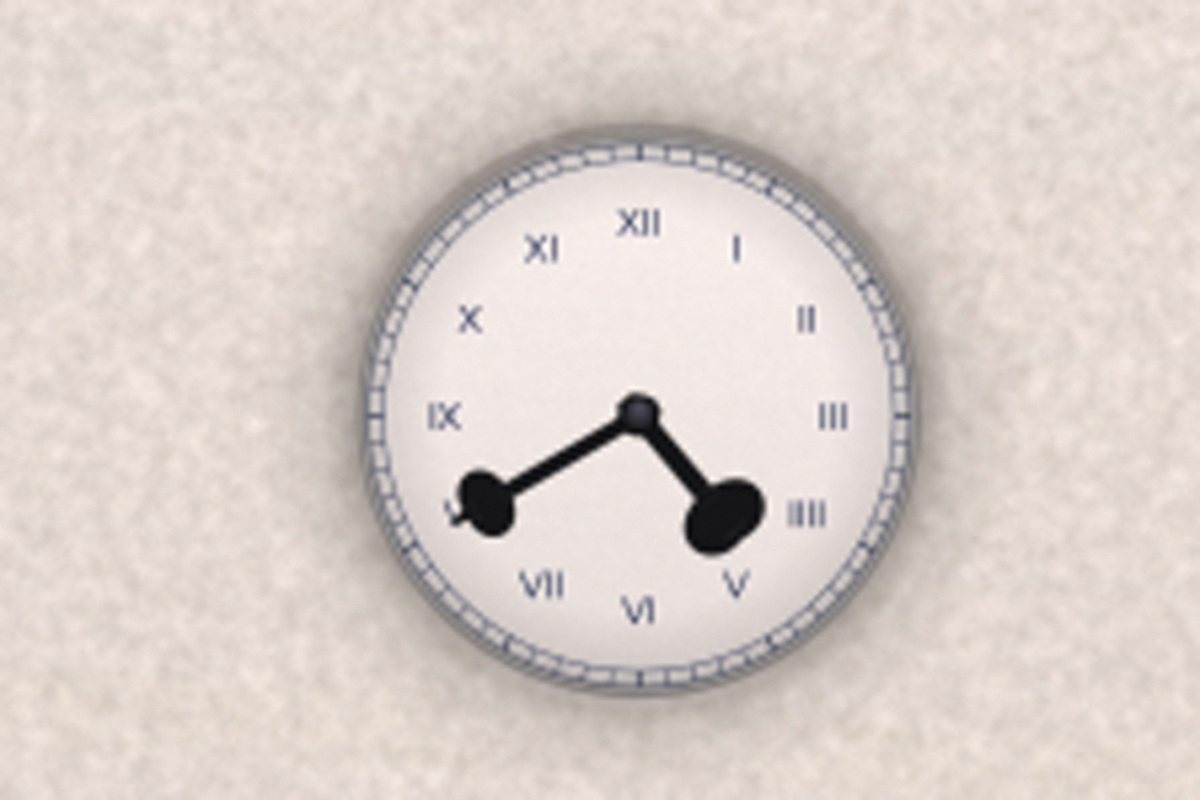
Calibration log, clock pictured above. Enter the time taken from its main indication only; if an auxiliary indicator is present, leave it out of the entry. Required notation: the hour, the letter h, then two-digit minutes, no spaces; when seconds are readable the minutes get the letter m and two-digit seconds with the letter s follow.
4h40
